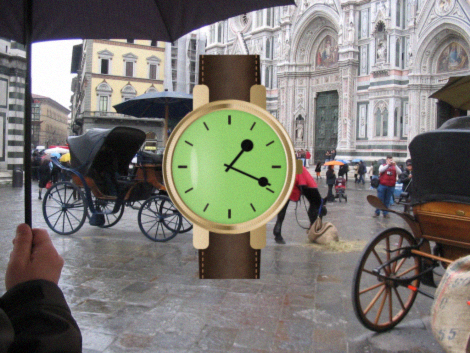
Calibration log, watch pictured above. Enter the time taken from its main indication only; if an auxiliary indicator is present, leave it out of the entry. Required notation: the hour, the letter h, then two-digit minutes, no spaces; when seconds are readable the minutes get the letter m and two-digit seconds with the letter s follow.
1h19
